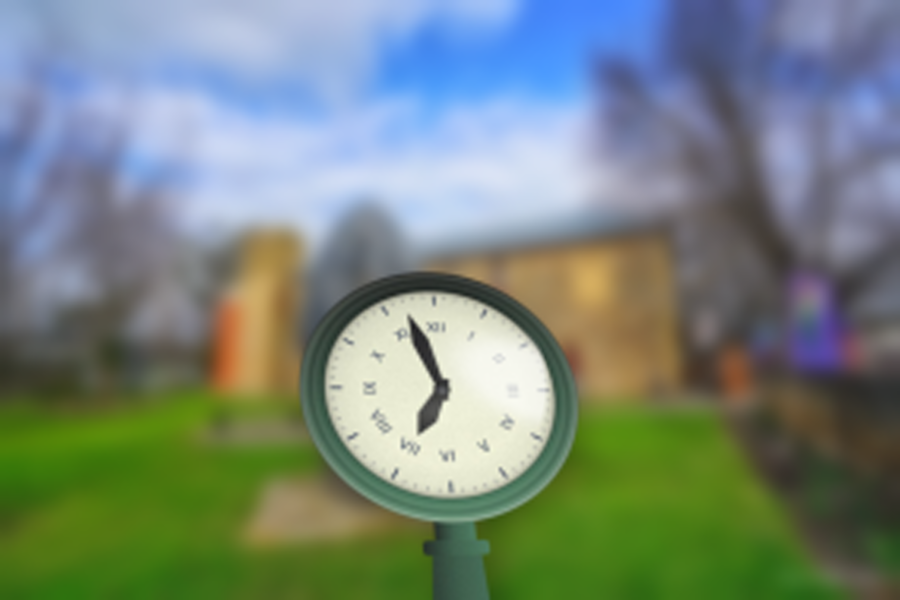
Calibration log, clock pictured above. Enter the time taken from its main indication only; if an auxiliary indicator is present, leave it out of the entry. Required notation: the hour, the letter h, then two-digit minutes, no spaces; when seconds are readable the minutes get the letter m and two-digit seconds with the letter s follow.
6h57
